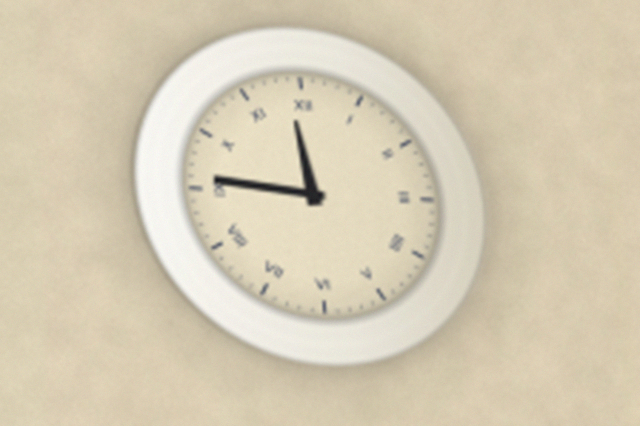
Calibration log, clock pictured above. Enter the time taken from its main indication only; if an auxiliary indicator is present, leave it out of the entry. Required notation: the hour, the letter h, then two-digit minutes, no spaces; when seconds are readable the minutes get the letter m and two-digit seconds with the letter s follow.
11h46
